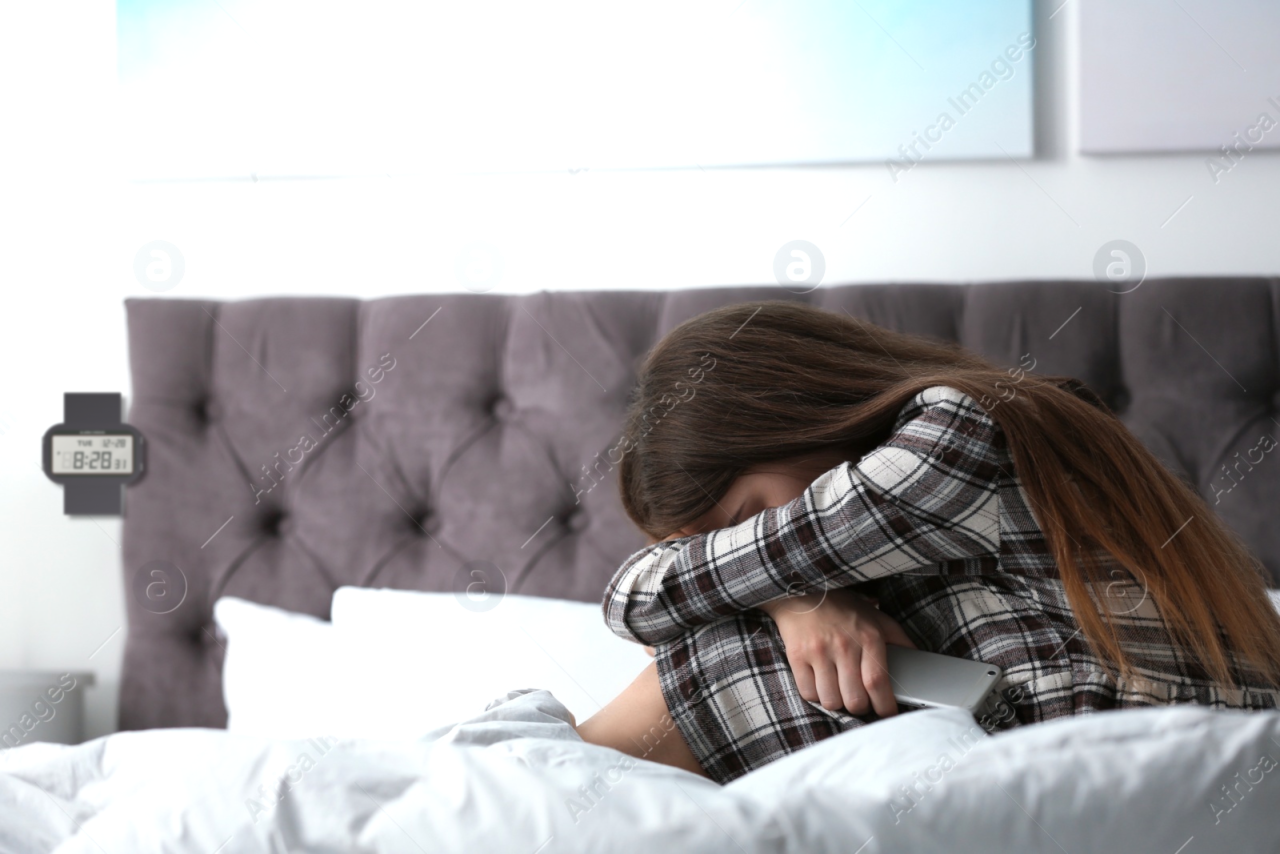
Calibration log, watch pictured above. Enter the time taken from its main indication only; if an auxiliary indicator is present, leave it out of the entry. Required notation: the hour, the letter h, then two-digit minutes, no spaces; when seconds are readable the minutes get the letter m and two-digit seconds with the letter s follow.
8h28
